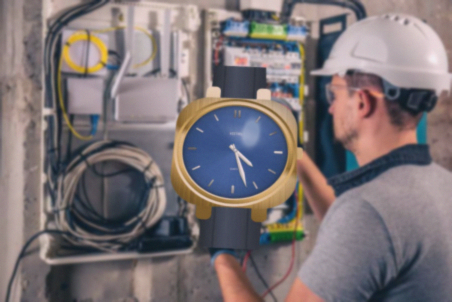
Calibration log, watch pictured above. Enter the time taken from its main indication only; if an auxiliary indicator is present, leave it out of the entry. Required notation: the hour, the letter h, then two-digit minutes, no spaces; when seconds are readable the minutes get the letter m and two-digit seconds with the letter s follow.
4h27
